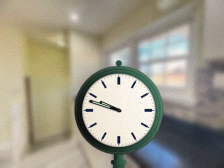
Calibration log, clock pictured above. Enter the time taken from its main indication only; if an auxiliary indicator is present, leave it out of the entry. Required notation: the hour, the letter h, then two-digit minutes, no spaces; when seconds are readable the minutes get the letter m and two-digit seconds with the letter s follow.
9h48
